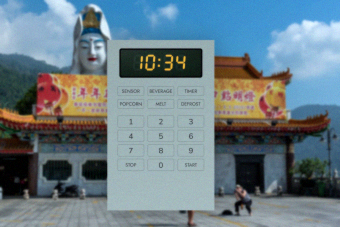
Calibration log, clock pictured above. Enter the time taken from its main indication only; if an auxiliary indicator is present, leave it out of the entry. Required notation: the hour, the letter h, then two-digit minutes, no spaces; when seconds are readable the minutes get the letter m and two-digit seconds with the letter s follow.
10h34
